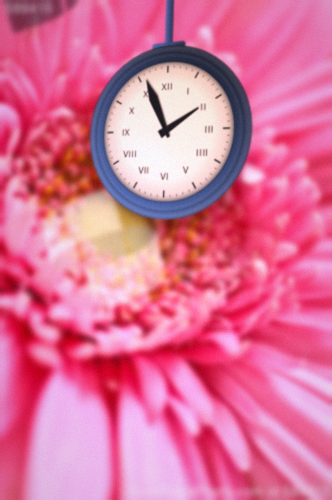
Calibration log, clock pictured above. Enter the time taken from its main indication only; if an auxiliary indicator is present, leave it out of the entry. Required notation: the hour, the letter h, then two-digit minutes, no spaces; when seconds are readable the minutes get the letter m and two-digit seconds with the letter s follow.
1h56
